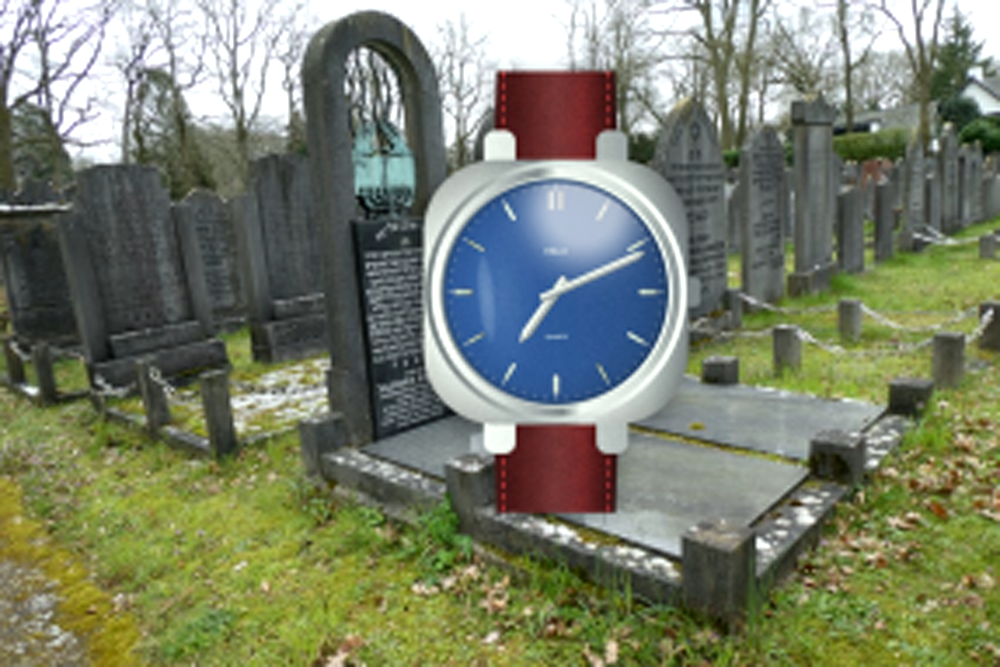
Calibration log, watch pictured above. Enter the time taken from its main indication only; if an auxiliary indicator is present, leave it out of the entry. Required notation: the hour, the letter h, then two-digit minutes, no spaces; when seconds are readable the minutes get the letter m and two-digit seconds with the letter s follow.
7h11
